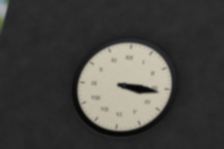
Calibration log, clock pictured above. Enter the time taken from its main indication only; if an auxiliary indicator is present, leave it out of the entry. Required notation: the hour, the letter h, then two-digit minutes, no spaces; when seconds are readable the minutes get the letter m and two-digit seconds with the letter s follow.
3h16
